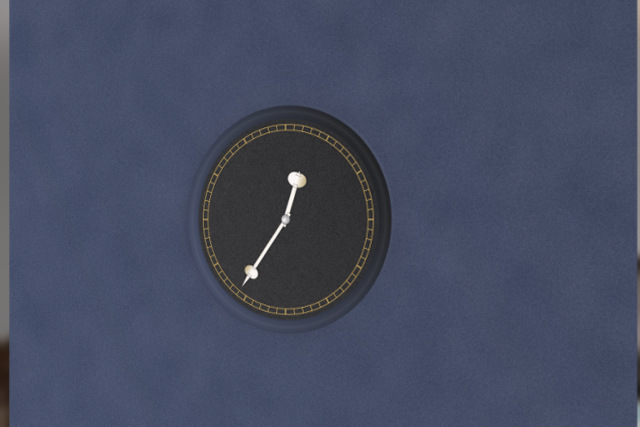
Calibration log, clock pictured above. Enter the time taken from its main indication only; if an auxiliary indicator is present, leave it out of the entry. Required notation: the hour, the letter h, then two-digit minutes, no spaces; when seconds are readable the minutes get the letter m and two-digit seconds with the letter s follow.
12h36
